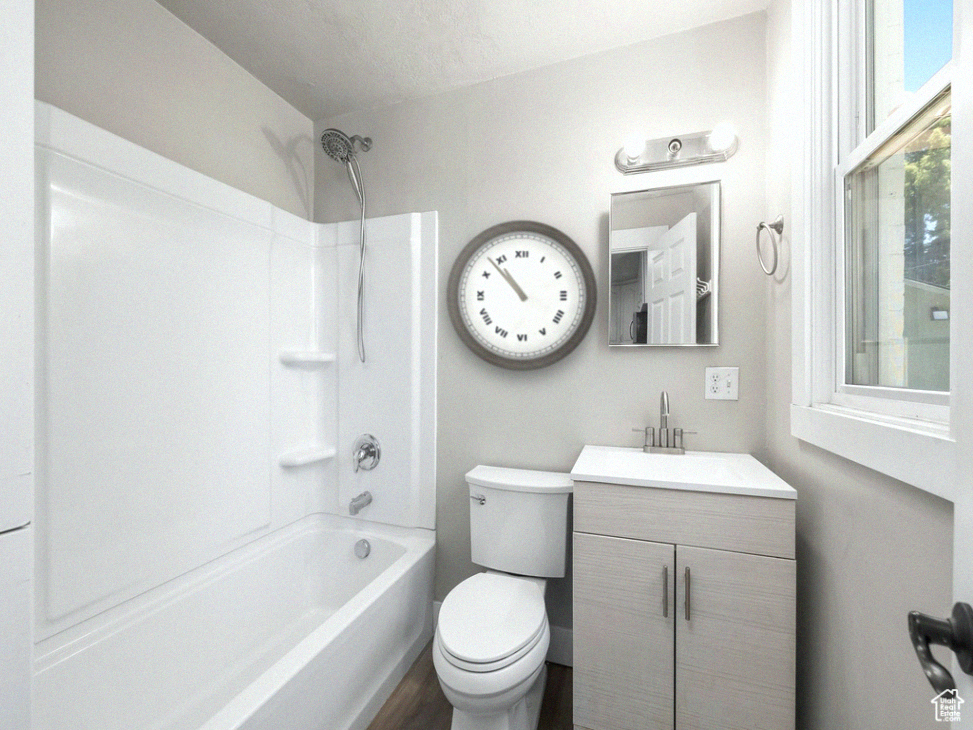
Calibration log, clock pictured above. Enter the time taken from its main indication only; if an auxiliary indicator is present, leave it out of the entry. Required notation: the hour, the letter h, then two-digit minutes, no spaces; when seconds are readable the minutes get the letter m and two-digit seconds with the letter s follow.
10h53
